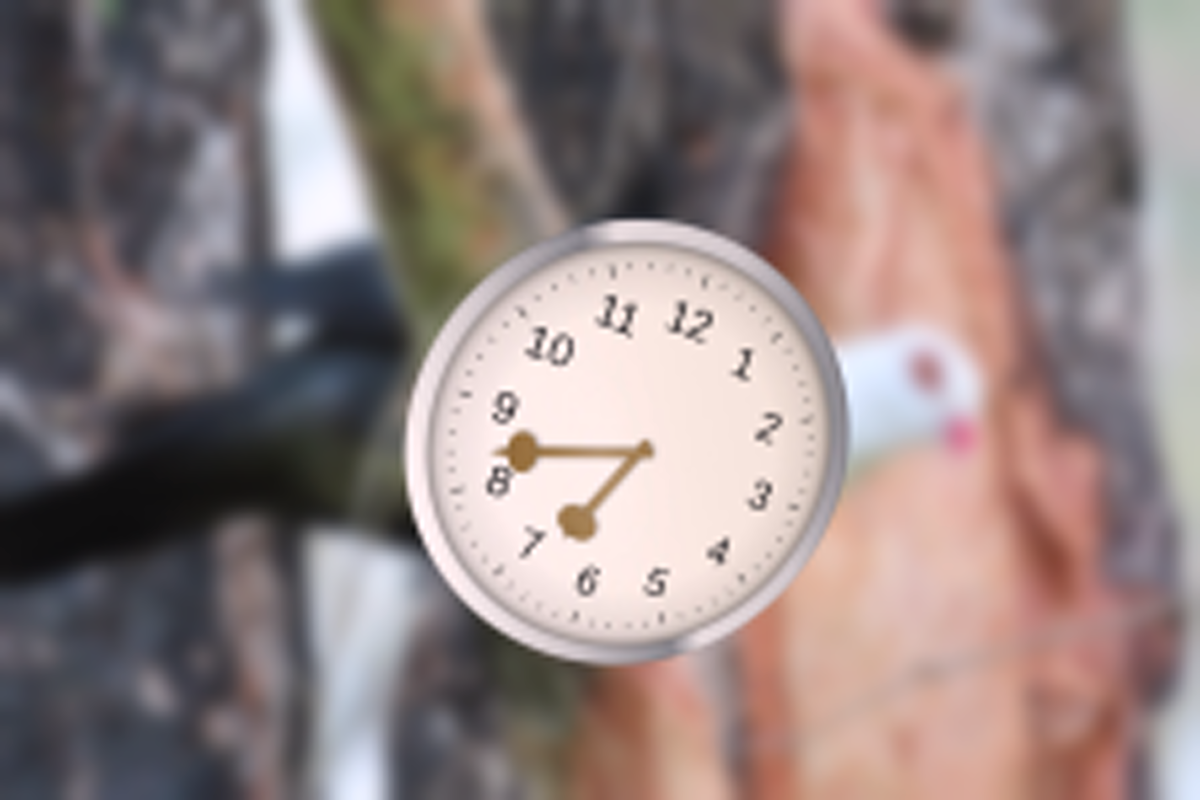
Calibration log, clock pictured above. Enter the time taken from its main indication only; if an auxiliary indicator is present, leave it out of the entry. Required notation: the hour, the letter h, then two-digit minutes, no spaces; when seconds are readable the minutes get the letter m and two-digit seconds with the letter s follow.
6h42
